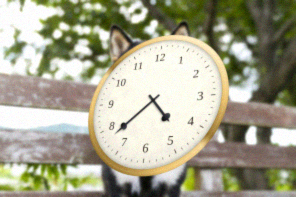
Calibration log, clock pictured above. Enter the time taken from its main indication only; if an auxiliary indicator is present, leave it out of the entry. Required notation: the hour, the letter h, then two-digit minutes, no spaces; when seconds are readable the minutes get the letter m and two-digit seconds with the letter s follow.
4h38
